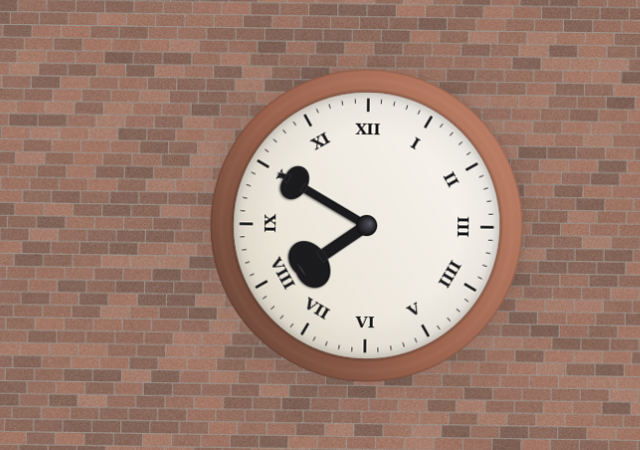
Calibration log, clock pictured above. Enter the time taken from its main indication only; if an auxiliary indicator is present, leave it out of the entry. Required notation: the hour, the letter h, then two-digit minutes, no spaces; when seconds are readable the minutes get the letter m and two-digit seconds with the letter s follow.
7h50
